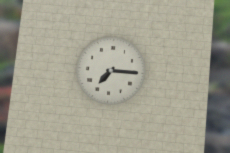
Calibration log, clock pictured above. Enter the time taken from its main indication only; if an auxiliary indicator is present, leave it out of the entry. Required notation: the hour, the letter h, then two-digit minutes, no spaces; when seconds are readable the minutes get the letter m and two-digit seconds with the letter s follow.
7h15
